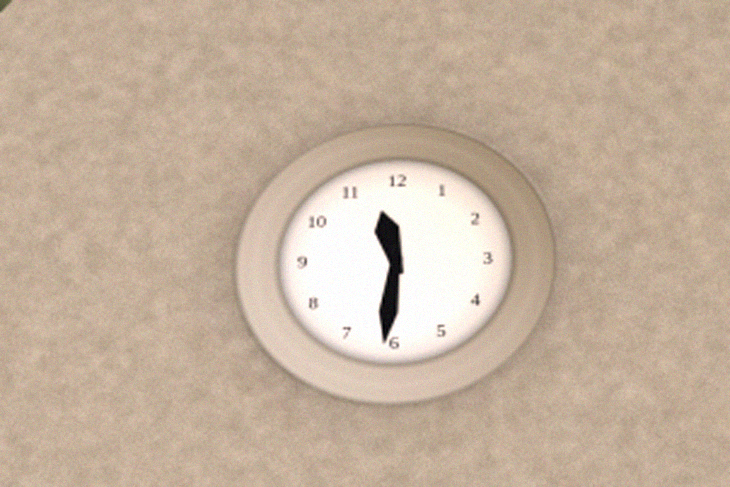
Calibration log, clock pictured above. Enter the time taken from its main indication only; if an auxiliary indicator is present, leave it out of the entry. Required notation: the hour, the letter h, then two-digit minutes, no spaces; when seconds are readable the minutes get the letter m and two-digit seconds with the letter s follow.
11h31
